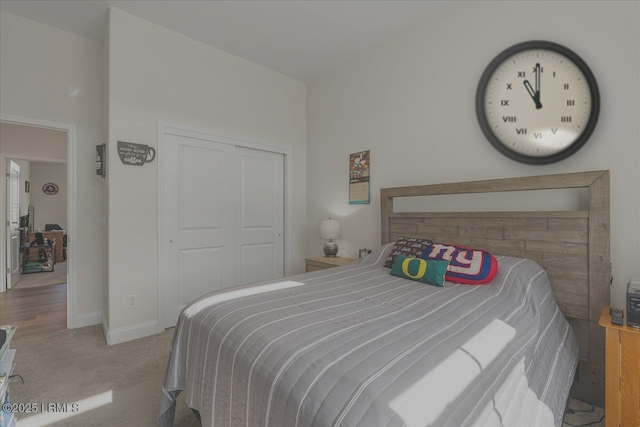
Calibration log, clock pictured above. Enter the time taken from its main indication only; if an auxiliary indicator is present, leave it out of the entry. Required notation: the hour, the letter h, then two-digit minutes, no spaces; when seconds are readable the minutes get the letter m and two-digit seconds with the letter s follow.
11h00
